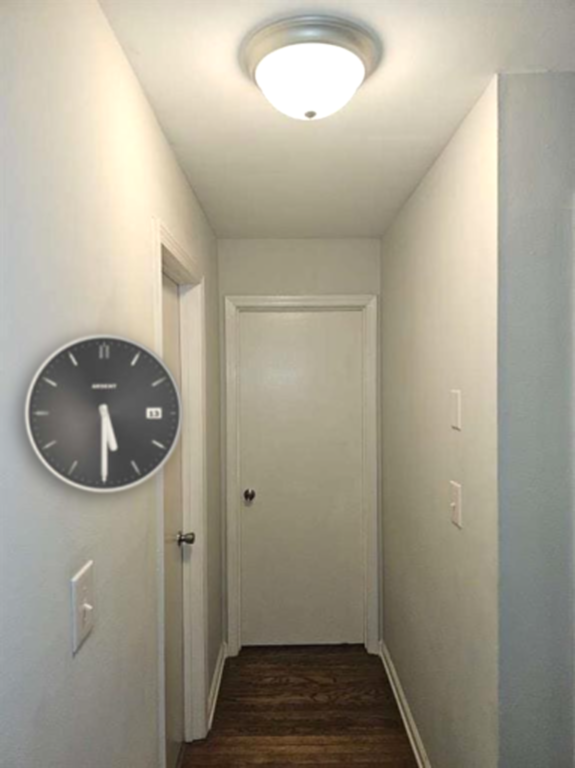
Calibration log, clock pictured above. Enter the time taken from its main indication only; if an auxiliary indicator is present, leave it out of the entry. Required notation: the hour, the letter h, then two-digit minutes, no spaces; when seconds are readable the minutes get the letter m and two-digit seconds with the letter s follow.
5h30
